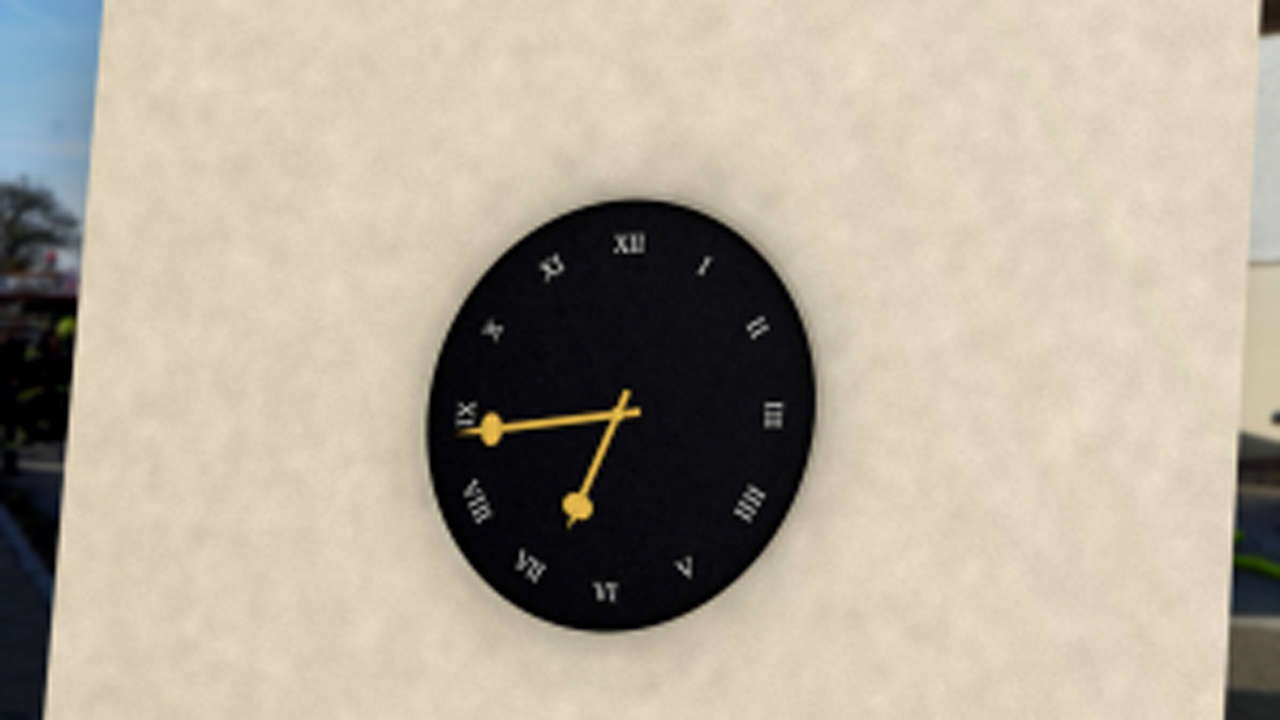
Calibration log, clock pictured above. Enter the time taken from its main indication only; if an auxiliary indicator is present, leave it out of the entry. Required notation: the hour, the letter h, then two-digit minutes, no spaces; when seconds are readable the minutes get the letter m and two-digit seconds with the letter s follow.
6h44
